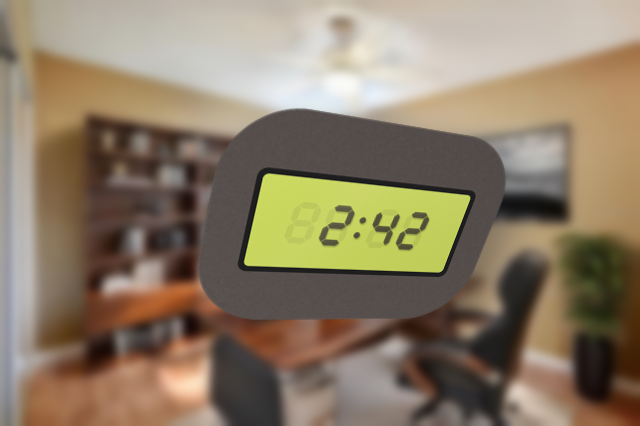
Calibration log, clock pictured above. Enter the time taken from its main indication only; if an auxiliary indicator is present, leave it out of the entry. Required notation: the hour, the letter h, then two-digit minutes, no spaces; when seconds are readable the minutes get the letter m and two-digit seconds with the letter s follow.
2h42
